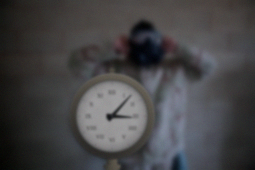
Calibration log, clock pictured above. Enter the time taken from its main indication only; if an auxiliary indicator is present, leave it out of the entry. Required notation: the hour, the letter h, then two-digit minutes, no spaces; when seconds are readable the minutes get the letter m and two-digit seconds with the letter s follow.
3h07
